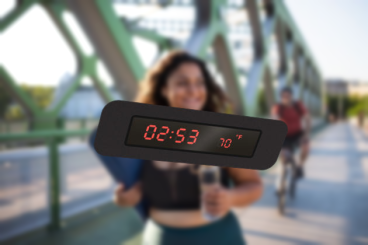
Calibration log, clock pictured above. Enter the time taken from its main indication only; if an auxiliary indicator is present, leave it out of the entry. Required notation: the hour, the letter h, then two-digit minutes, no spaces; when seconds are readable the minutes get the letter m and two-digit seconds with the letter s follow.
2h53
